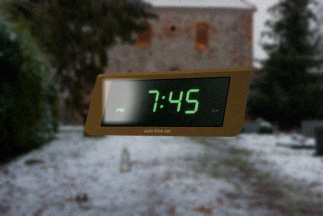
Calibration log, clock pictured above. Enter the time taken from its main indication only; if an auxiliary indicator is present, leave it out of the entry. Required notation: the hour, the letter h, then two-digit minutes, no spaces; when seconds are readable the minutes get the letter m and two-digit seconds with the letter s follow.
7h45
